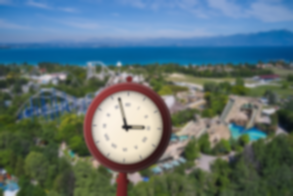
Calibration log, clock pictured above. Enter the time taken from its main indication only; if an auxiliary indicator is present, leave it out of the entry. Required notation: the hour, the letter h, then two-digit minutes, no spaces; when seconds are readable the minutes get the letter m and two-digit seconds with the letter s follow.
2h57
